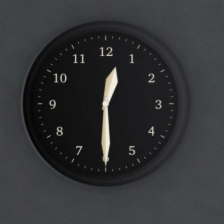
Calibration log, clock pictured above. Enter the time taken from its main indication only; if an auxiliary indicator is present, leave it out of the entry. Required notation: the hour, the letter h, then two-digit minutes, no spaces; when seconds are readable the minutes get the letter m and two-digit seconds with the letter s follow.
12h30
